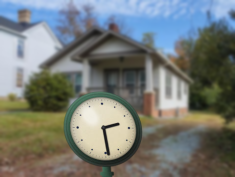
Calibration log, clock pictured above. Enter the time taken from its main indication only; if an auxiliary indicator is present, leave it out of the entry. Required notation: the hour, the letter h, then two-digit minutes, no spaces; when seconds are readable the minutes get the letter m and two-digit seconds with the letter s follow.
2h29
